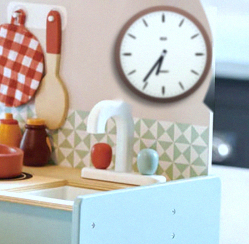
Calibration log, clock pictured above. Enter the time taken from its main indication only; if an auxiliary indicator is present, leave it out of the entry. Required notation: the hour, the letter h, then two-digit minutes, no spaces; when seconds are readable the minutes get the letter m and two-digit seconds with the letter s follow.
6h36
